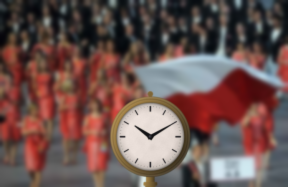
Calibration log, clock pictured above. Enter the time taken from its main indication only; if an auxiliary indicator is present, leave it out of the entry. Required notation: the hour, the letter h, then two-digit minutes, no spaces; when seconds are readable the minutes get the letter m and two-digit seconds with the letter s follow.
10h10
